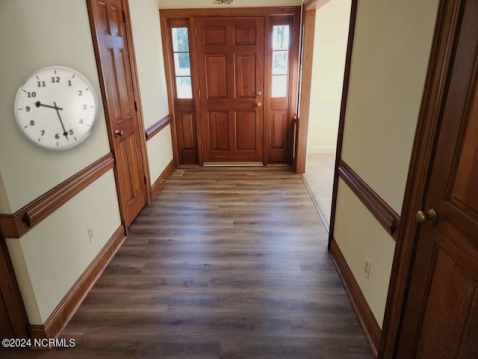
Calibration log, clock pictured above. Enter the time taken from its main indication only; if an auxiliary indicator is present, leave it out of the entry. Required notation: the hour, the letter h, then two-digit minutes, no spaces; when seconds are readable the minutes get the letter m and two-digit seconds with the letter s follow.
9h27
